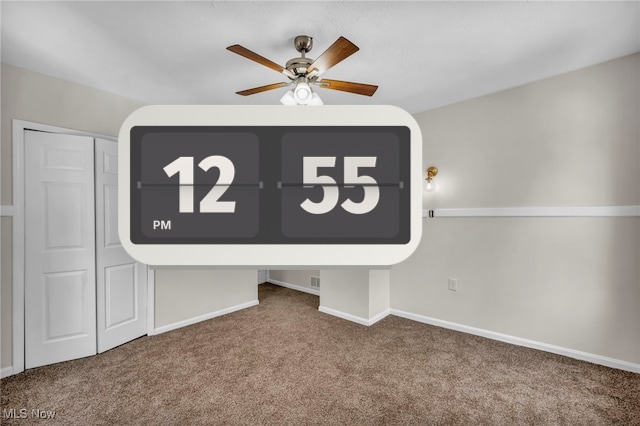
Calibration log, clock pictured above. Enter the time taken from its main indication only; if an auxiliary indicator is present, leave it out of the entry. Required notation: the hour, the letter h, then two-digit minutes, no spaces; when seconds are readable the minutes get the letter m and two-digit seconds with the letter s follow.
12h55
